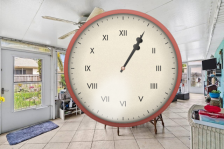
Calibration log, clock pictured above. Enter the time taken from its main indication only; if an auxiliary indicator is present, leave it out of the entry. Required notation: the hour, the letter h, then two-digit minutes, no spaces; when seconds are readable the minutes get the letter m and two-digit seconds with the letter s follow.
1h05
